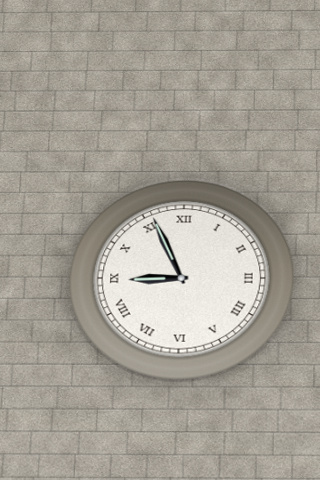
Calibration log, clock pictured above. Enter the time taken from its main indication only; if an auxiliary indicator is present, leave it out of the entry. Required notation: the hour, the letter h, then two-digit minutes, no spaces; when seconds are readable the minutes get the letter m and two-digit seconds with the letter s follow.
8h56
